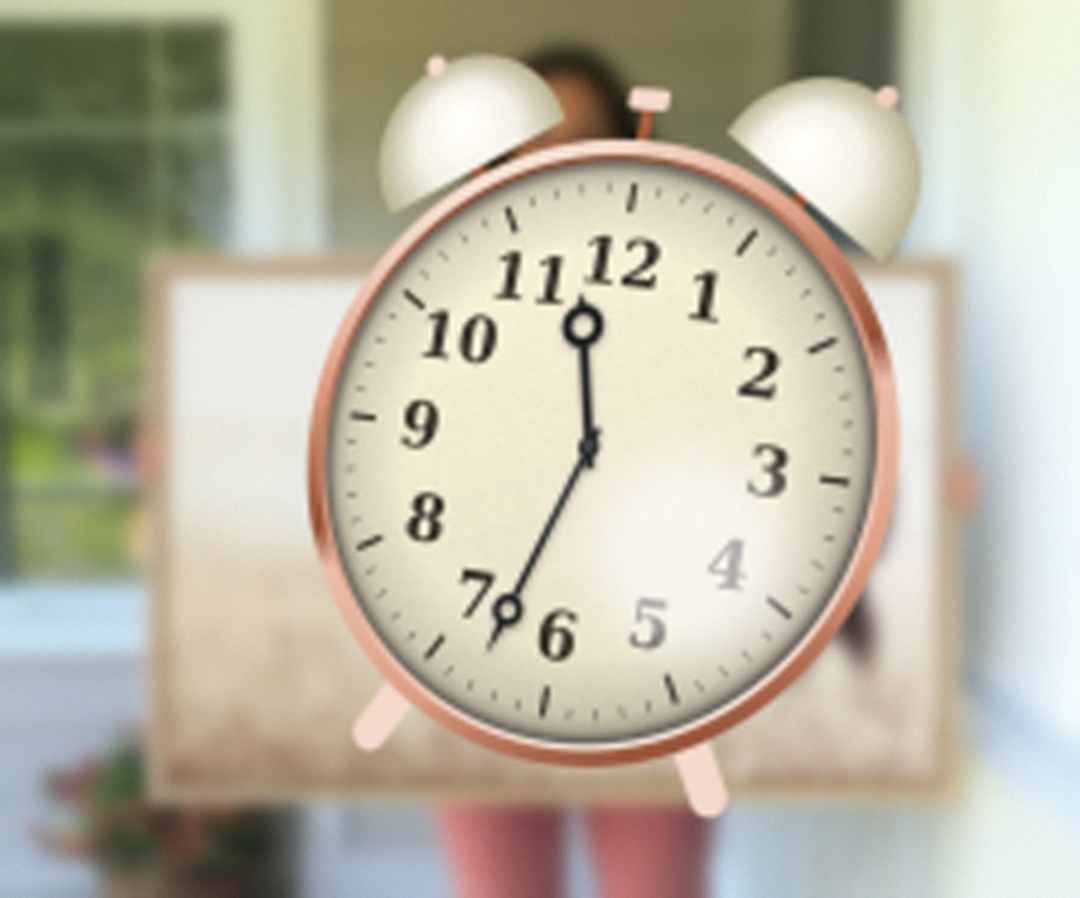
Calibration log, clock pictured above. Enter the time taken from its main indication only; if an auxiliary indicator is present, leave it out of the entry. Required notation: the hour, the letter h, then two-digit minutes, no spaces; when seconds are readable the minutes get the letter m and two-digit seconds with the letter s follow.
11h33
